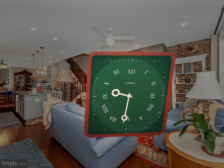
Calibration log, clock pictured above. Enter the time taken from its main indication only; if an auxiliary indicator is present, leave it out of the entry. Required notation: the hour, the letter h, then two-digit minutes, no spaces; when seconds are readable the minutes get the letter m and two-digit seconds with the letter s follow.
9h31
